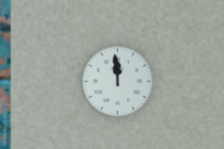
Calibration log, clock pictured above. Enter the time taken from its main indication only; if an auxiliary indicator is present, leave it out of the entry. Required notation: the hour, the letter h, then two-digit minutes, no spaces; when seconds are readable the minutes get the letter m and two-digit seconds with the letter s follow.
11h59
